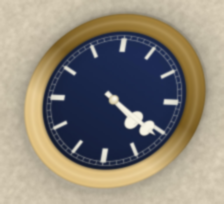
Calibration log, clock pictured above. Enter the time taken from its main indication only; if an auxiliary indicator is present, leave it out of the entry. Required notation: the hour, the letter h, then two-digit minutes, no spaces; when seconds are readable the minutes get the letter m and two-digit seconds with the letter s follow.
4h21
